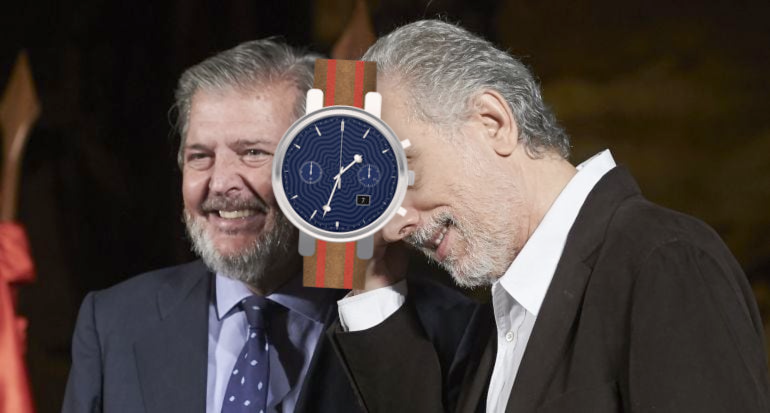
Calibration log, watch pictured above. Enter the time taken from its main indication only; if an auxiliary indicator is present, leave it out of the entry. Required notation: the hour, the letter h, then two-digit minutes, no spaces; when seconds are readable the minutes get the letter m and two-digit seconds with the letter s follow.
1h33
